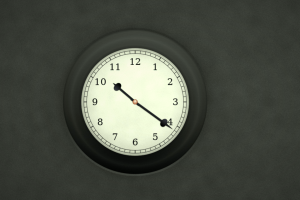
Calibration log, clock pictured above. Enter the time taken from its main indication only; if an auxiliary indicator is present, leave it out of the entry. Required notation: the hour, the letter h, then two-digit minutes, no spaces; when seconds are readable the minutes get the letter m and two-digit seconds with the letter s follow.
10h21
